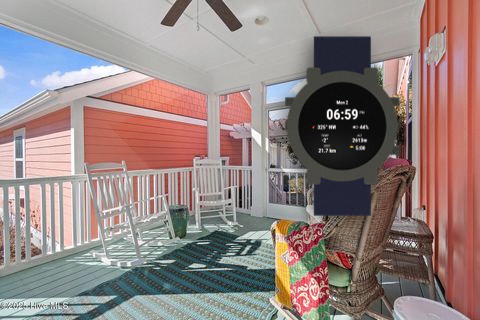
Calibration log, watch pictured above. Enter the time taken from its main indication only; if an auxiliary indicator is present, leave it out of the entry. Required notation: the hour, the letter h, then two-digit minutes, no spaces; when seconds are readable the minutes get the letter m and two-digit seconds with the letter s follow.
6h59
